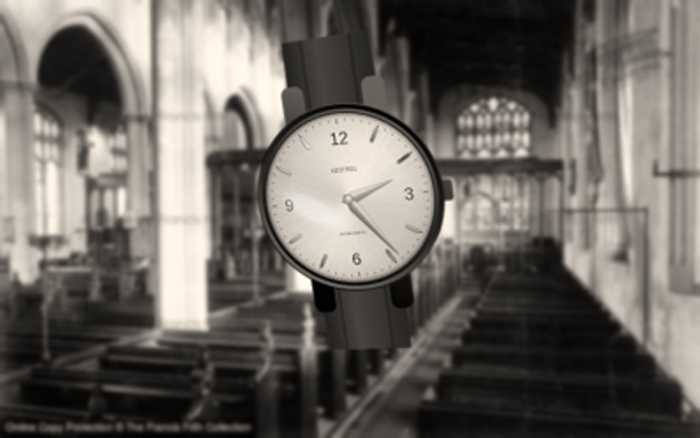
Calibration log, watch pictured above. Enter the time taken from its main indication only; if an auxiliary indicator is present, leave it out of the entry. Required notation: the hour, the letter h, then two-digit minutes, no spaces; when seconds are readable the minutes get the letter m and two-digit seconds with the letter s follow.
2h24
